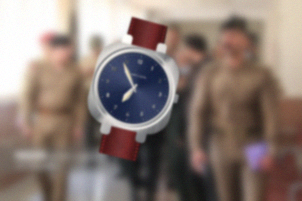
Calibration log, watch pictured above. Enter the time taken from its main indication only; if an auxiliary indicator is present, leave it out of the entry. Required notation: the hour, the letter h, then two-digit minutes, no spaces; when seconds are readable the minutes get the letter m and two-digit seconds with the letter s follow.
6h54
